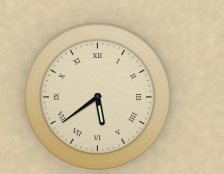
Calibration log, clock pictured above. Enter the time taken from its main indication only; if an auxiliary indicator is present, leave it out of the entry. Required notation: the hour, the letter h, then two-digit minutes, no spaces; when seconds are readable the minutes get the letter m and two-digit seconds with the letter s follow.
5h39
